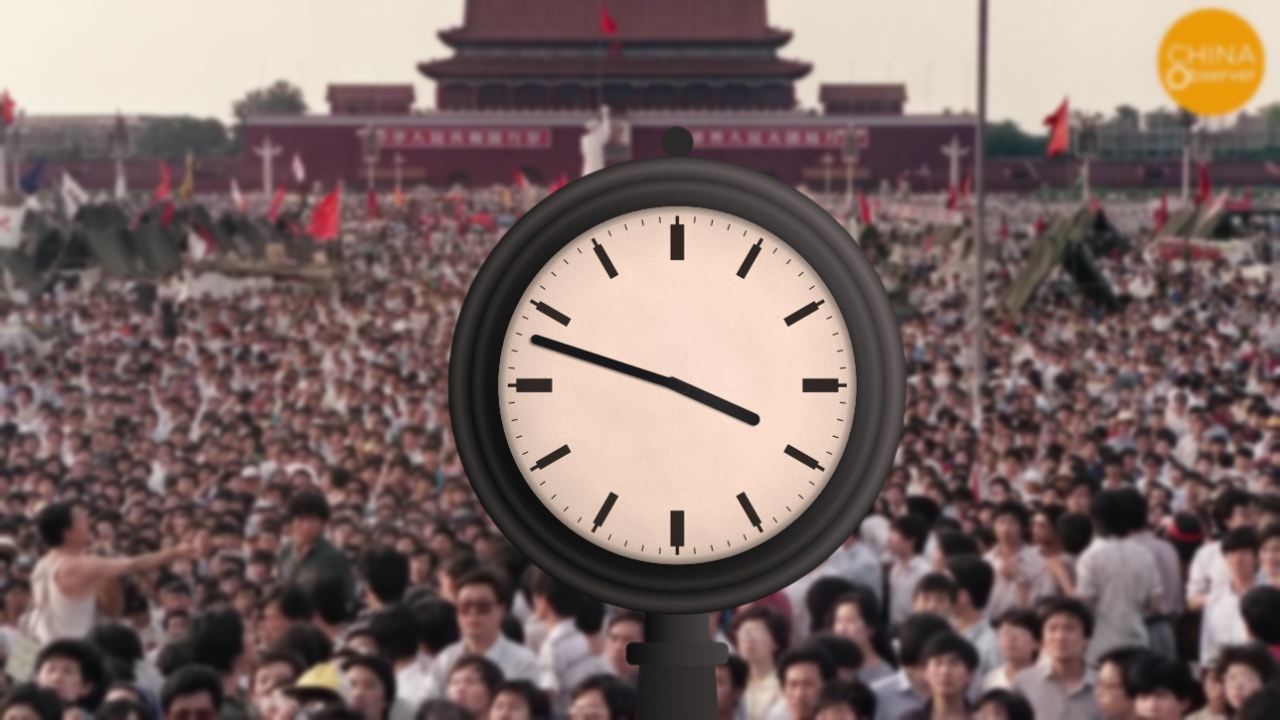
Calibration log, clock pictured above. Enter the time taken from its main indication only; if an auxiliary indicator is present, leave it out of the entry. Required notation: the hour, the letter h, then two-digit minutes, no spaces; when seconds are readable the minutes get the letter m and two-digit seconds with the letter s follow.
3h48
